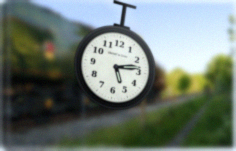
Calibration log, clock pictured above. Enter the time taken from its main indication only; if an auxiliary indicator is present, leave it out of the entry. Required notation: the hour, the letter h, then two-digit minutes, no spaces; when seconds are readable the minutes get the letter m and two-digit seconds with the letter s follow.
5h13
